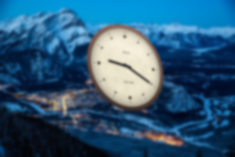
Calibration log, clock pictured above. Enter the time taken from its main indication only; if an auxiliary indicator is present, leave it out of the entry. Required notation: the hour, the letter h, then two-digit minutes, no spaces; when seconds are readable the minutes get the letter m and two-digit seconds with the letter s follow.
9h20
